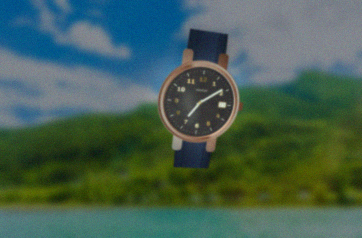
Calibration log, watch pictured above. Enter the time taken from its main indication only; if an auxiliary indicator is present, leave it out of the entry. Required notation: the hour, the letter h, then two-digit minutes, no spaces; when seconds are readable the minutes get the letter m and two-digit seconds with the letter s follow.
7h09
